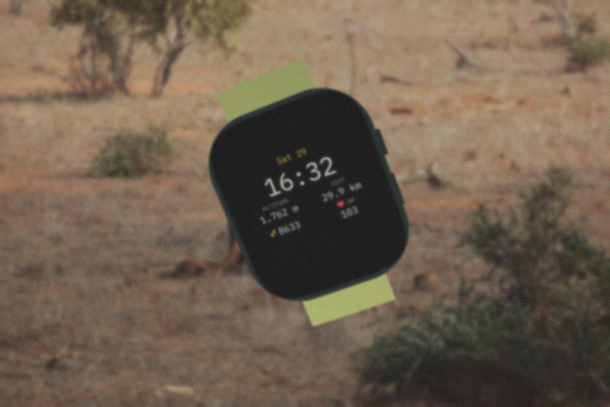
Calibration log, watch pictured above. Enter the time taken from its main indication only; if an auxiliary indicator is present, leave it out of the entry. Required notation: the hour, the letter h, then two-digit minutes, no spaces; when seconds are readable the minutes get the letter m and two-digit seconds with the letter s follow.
16h32
